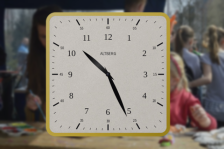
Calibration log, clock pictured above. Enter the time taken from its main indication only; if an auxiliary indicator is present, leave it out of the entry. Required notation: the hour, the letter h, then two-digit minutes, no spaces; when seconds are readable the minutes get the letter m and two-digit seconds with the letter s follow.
10h26
